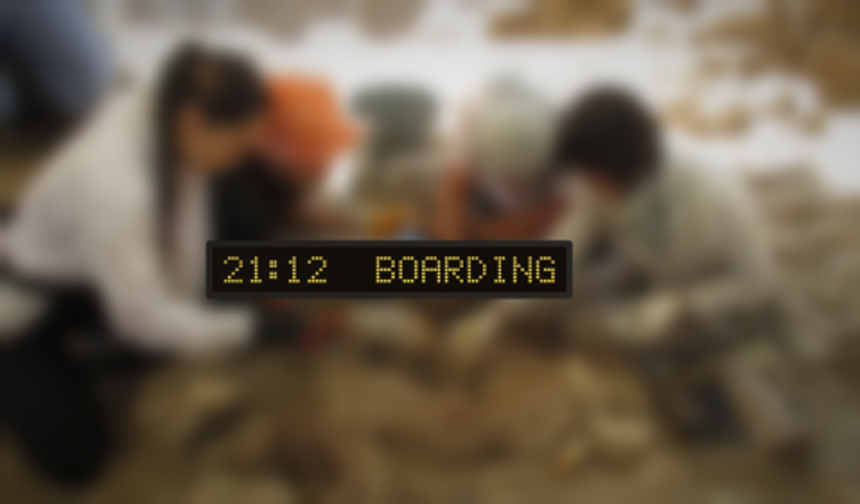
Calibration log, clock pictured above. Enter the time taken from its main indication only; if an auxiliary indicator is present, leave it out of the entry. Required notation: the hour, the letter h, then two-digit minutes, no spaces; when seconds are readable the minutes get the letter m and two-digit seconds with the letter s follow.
21h12
